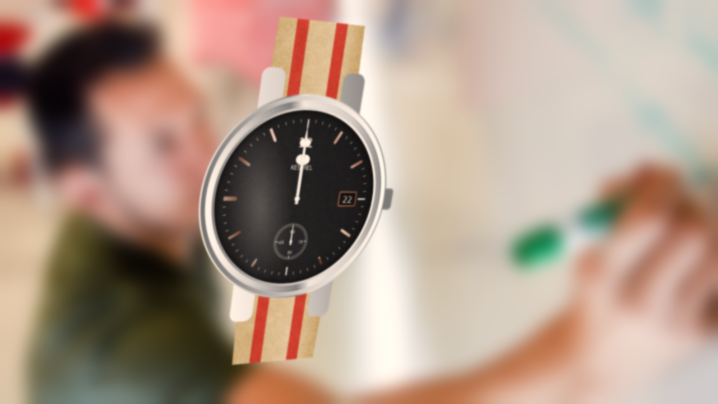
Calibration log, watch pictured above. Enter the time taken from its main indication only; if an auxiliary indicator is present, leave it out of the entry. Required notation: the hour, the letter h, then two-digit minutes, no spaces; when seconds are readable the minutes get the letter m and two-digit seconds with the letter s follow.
12h00
